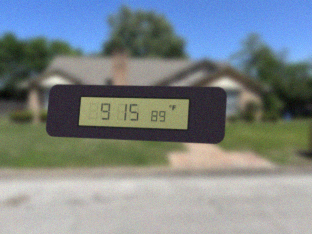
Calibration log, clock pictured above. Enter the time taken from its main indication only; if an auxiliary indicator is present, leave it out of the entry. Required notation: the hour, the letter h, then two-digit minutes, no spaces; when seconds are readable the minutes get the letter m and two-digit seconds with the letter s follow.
9h15
